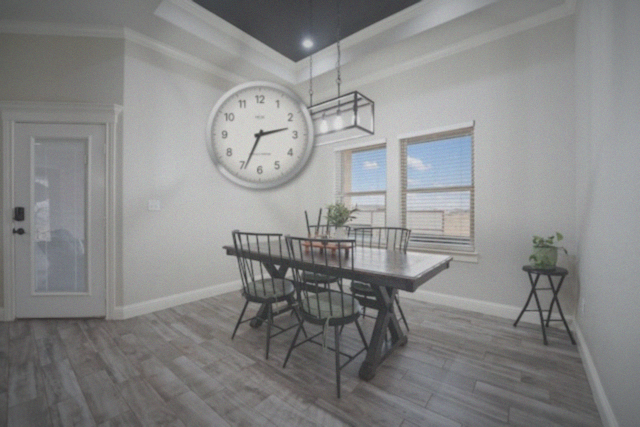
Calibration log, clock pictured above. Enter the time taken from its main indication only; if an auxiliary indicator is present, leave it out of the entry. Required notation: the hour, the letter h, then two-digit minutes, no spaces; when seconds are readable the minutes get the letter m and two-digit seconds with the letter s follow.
2h34
